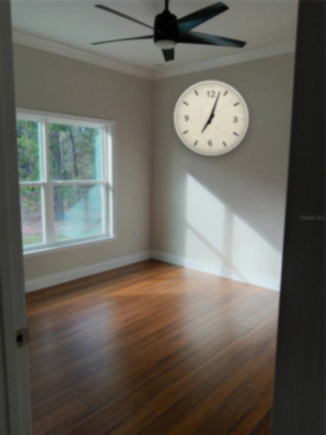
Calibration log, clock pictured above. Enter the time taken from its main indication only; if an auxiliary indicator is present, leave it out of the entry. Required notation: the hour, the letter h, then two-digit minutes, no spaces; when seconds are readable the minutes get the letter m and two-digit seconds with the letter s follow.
7h03
